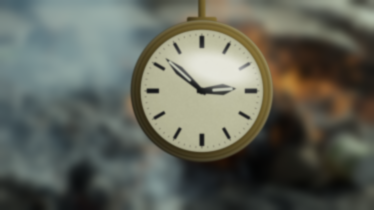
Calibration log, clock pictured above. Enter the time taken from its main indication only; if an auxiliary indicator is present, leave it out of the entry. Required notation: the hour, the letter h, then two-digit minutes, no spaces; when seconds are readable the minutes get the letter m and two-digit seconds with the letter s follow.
2h52
